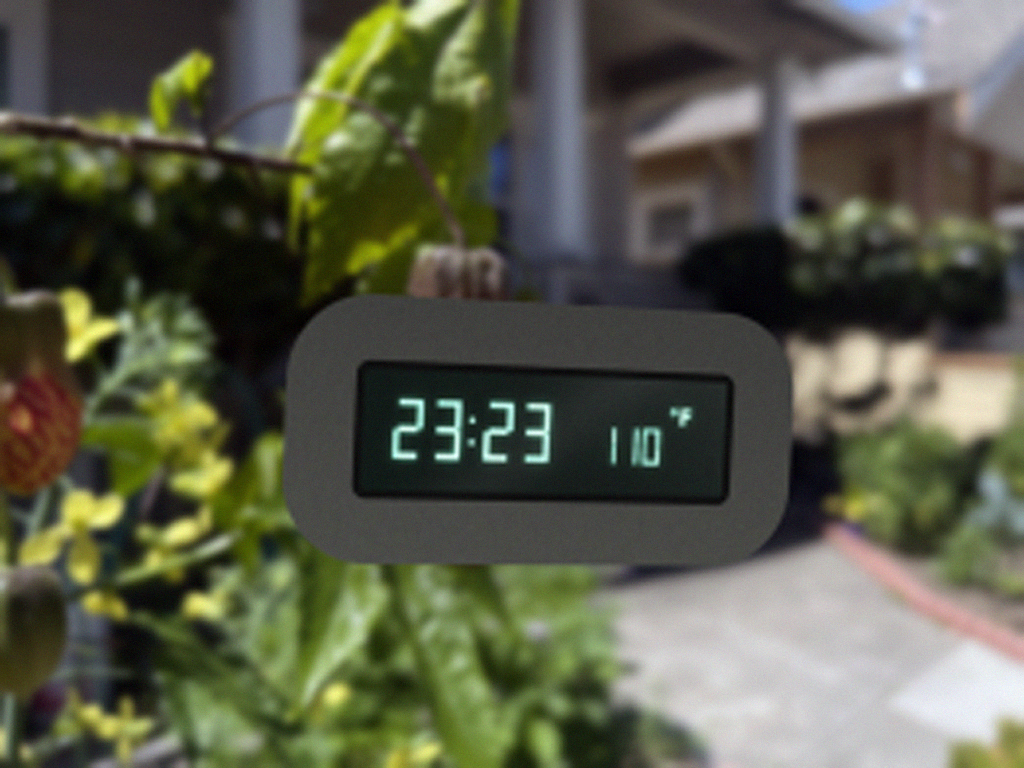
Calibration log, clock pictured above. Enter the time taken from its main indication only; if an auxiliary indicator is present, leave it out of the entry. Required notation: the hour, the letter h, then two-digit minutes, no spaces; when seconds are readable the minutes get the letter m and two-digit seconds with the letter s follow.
23h23
